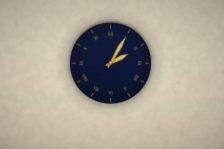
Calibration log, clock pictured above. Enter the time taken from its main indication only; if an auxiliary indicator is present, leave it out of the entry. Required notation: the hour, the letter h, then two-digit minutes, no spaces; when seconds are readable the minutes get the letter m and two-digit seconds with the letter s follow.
2h05
